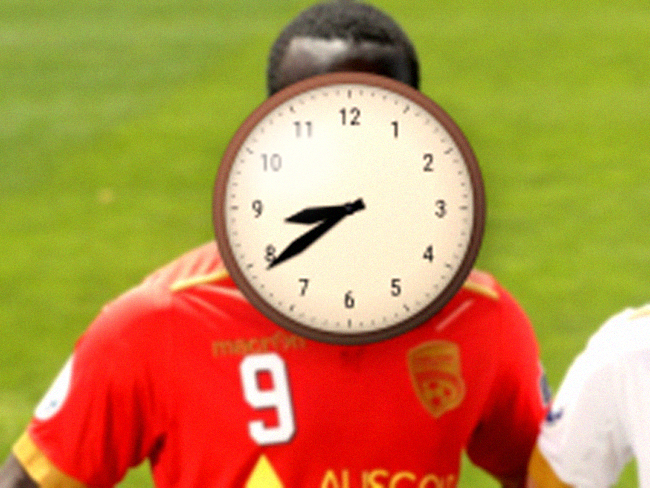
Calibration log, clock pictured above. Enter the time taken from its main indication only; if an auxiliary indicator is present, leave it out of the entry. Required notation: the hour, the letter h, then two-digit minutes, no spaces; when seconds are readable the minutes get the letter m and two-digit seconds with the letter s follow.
8h39
